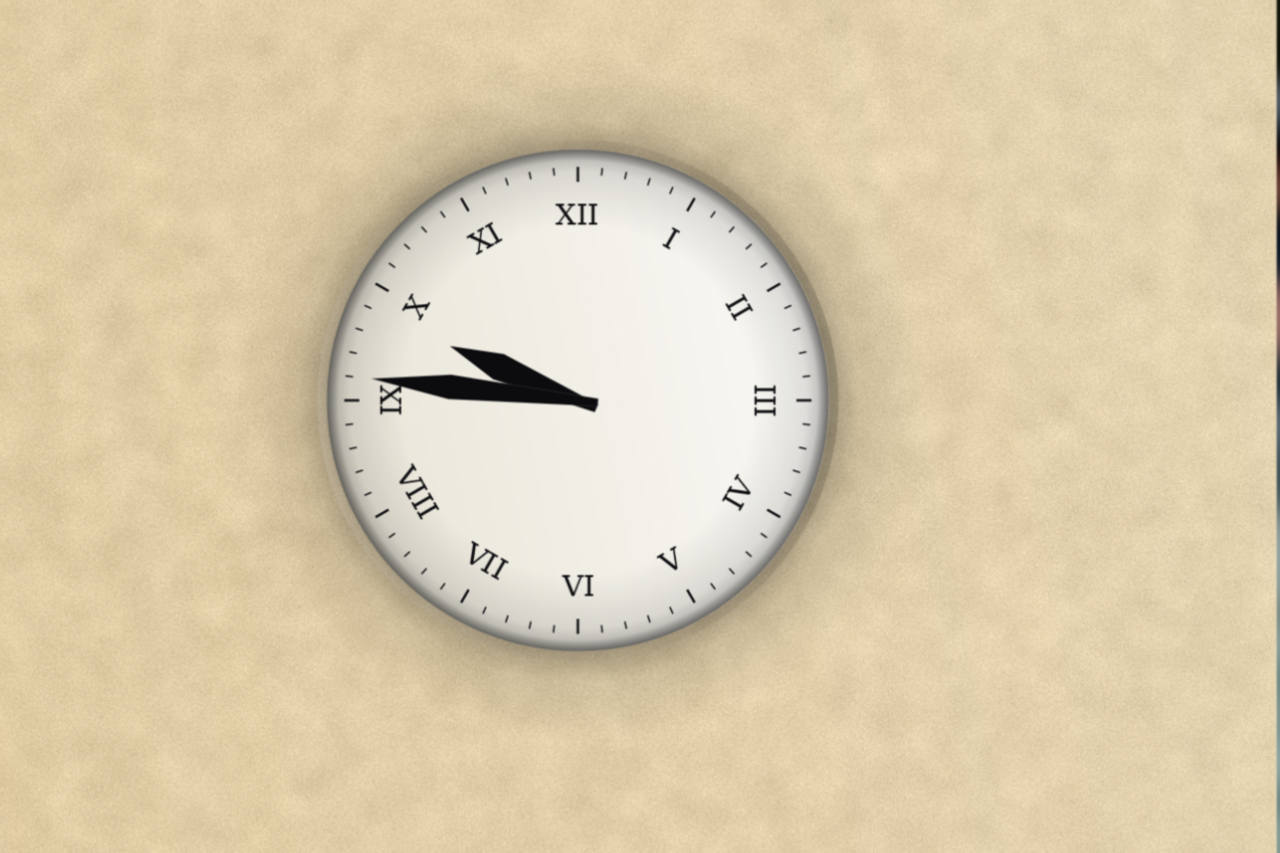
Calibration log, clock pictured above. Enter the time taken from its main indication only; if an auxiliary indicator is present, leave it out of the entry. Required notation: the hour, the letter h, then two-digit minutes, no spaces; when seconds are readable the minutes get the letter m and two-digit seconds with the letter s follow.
9h46
